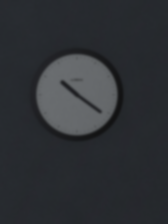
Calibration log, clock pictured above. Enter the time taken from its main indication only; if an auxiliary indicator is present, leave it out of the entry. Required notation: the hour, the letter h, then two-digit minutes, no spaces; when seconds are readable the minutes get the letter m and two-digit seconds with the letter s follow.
10h21
